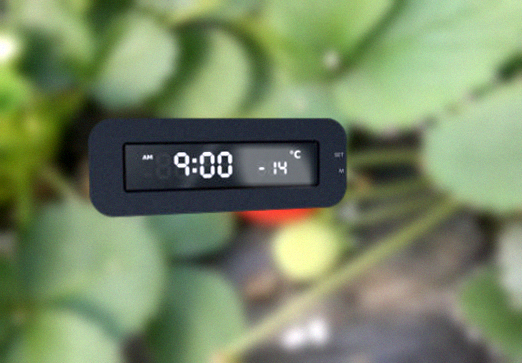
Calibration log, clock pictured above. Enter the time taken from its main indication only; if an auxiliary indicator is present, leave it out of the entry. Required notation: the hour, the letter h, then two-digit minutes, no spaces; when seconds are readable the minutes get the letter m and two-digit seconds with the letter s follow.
9h00
